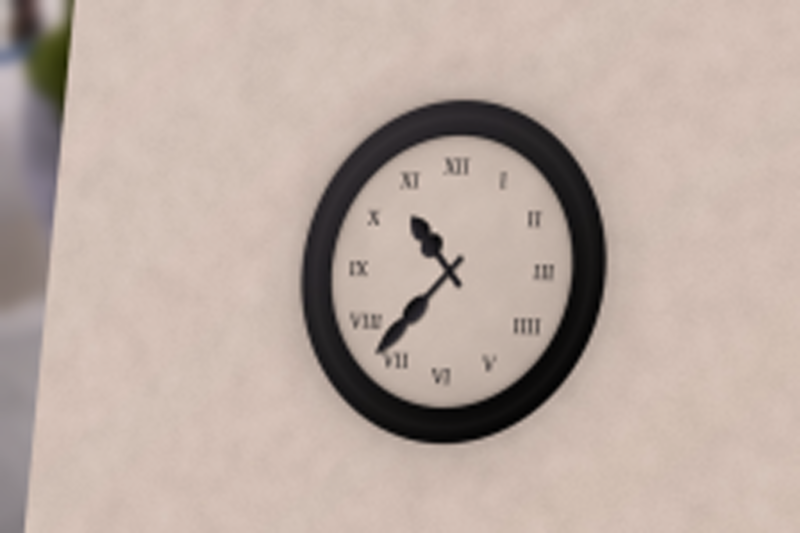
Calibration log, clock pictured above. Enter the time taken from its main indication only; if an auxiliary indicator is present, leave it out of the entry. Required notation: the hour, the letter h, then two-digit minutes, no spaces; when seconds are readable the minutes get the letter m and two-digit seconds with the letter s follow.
10h37
